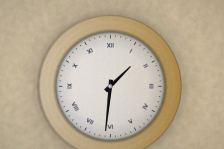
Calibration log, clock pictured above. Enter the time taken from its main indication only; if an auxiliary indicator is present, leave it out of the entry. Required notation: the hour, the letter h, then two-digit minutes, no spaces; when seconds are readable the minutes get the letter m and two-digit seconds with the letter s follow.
1h31
